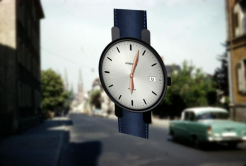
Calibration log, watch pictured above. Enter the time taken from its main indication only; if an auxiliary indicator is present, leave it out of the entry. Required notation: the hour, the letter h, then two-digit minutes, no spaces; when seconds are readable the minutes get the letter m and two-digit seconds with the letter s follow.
6h03
